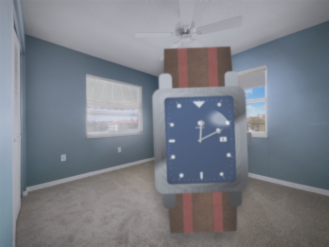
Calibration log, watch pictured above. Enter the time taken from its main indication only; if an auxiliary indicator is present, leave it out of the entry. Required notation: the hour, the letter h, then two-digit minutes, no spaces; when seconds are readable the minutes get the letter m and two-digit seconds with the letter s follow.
12h11
